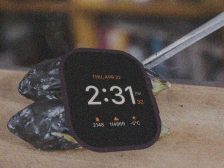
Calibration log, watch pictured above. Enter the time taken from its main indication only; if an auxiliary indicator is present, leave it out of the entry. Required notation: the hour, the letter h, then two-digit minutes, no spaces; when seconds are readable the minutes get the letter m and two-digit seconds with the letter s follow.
2h31
